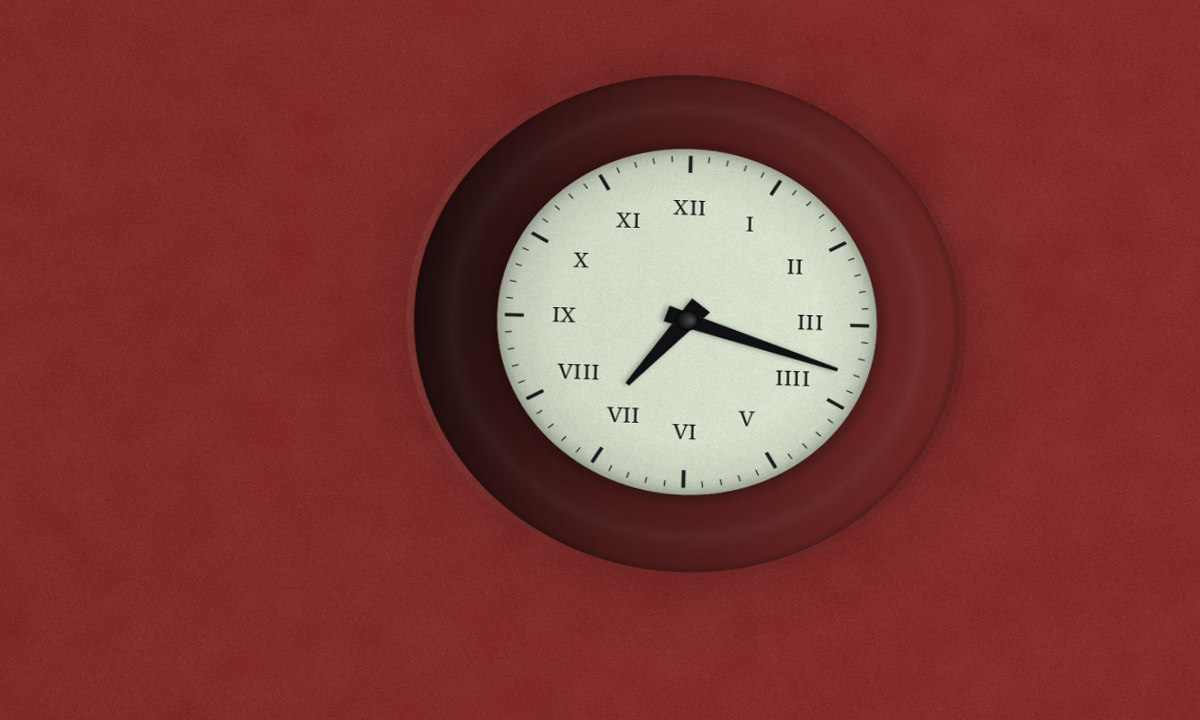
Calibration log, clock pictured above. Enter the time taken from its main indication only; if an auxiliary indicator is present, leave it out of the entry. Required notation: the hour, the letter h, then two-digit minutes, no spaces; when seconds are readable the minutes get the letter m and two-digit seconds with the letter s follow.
7h18
